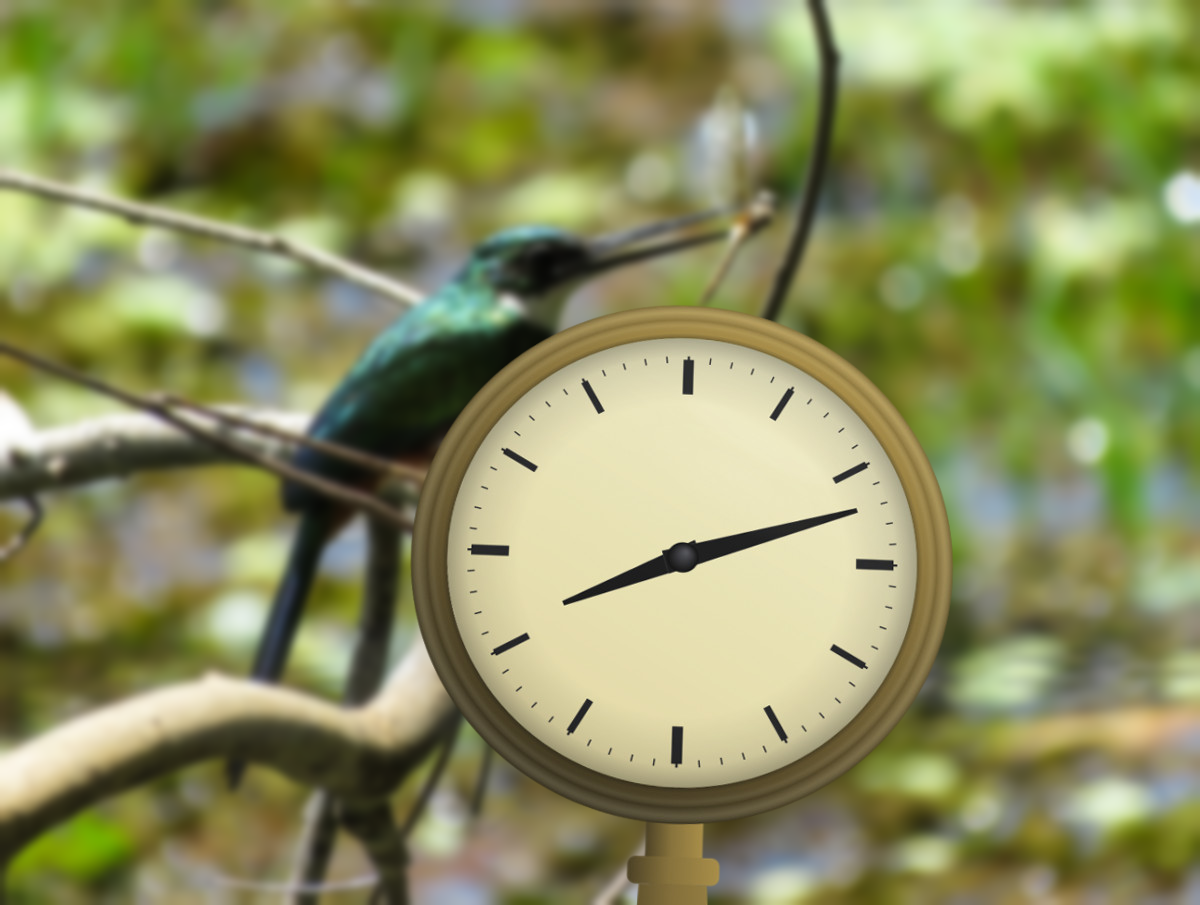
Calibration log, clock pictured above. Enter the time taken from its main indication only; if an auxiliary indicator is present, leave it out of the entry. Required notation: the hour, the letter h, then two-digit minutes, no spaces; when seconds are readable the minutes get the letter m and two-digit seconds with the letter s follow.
8h12
